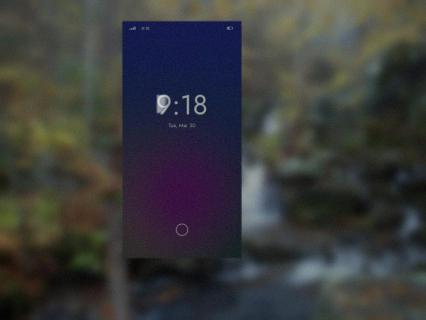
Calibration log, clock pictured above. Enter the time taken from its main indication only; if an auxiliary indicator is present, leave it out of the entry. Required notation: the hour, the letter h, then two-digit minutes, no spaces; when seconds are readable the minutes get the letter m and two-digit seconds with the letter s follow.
9h18
